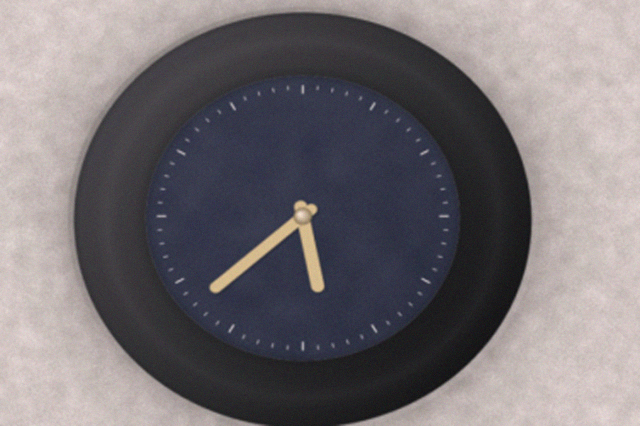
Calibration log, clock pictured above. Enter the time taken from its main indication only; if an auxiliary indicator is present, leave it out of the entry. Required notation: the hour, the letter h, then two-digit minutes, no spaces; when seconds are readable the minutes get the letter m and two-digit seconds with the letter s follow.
5h38
